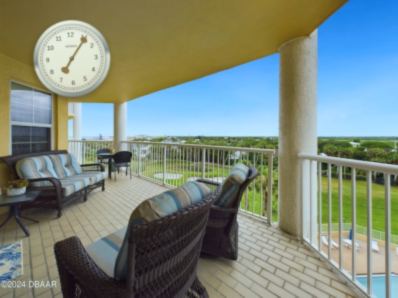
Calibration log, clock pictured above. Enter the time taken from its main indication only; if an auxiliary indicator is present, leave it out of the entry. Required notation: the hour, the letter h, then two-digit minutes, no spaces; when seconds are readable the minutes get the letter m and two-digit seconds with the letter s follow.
7h06
